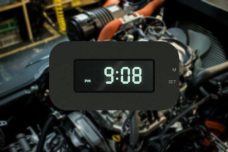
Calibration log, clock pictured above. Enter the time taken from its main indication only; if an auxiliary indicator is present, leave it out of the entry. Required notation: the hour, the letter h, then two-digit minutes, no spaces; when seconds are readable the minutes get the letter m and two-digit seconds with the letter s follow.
9h08
